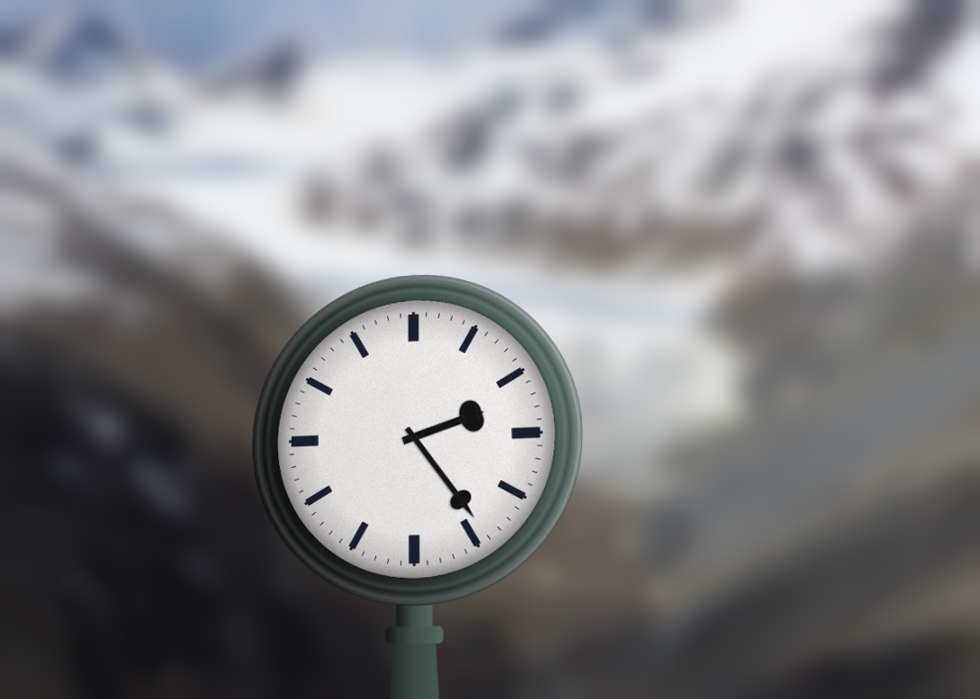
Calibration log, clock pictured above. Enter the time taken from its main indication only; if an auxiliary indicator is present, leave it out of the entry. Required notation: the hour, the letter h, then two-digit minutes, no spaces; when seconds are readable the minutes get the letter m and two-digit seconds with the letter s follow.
2h24
